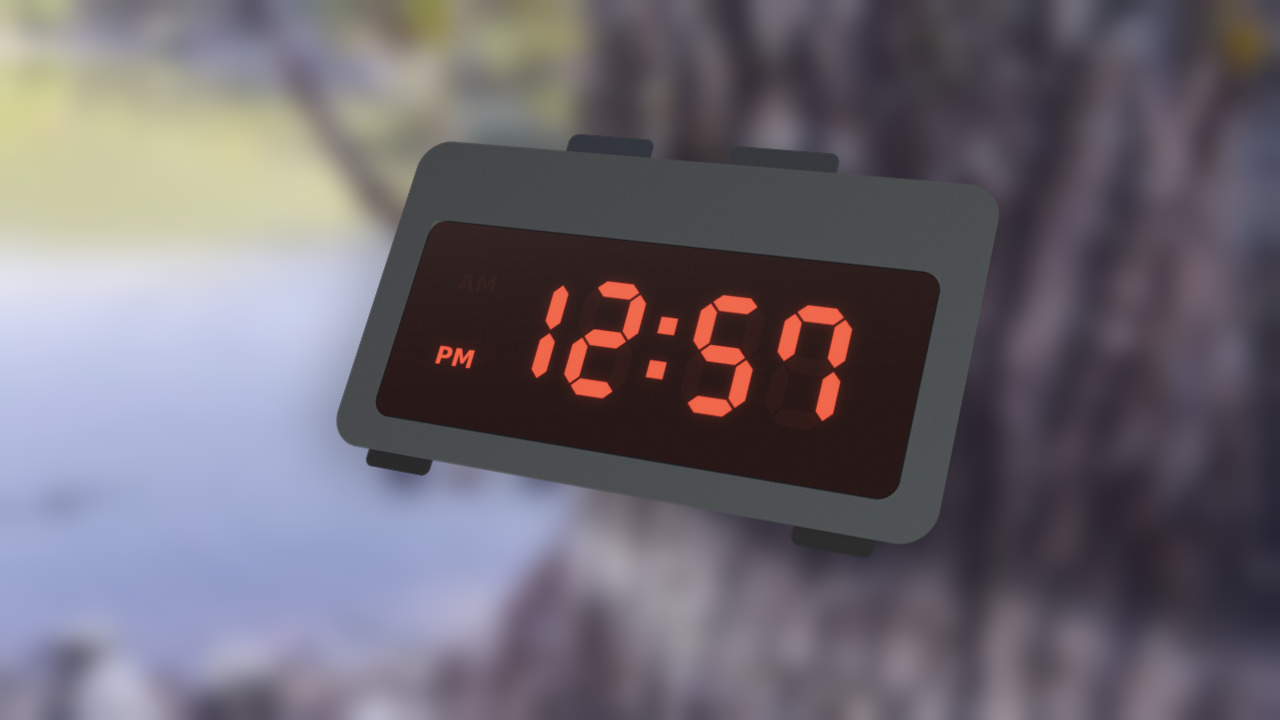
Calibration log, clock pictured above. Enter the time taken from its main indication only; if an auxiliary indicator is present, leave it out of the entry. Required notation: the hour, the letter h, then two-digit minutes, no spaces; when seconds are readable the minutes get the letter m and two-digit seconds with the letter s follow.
12h57
